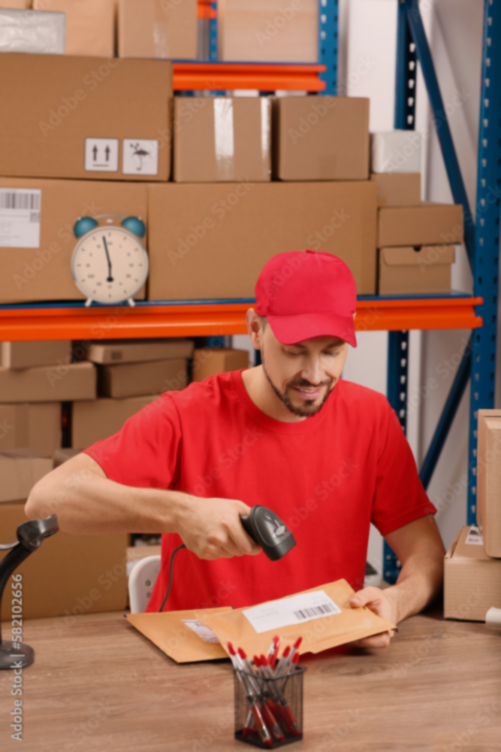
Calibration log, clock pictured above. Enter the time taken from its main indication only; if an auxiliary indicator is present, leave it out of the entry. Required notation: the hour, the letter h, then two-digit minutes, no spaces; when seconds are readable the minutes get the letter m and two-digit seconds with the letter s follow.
5h58
